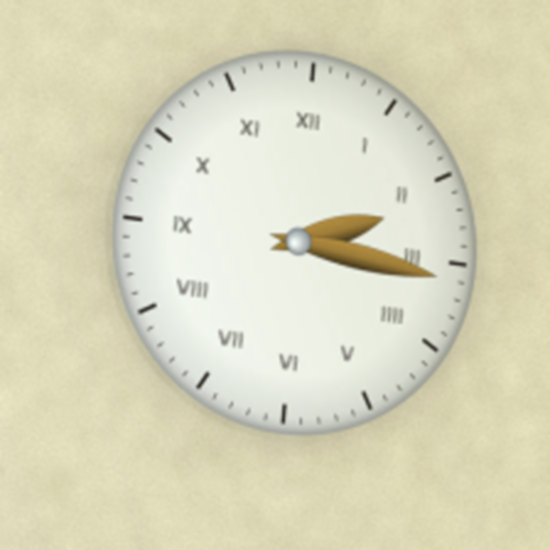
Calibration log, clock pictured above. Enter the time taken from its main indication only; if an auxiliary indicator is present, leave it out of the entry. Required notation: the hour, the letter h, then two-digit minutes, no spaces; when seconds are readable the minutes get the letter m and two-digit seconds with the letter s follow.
2h16
